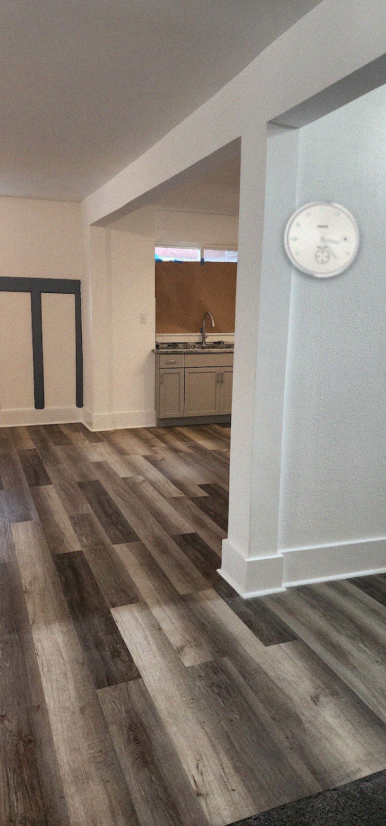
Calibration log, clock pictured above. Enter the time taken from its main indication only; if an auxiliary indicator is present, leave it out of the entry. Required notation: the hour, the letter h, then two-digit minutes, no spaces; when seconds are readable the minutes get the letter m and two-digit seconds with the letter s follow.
3h24
